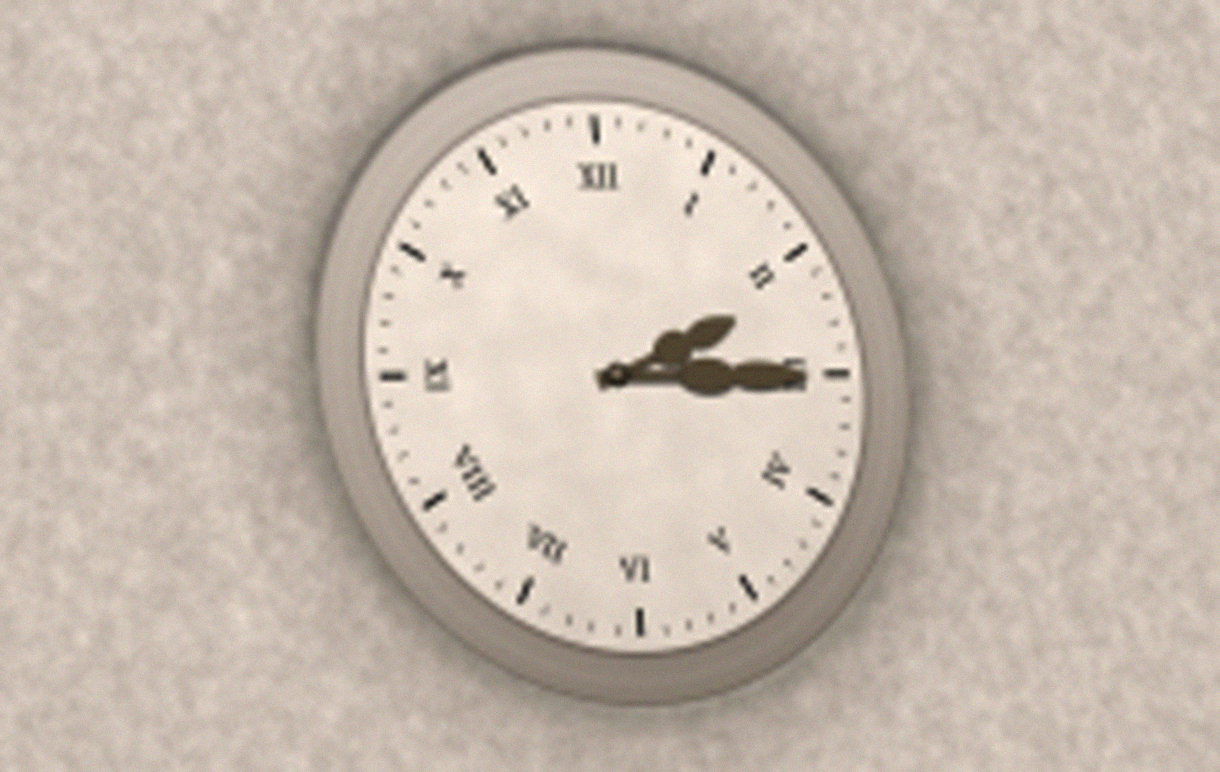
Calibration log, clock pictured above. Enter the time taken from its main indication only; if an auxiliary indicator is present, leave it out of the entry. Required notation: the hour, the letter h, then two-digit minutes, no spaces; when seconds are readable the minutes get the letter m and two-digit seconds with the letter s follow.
2h15
